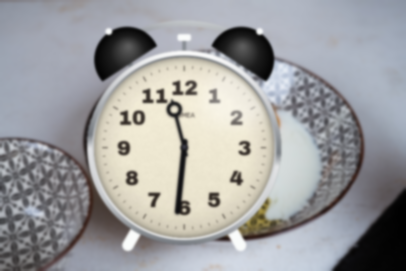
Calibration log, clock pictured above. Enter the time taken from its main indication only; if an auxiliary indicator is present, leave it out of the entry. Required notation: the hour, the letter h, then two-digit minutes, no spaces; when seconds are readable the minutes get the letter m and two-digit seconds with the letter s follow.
11h31
